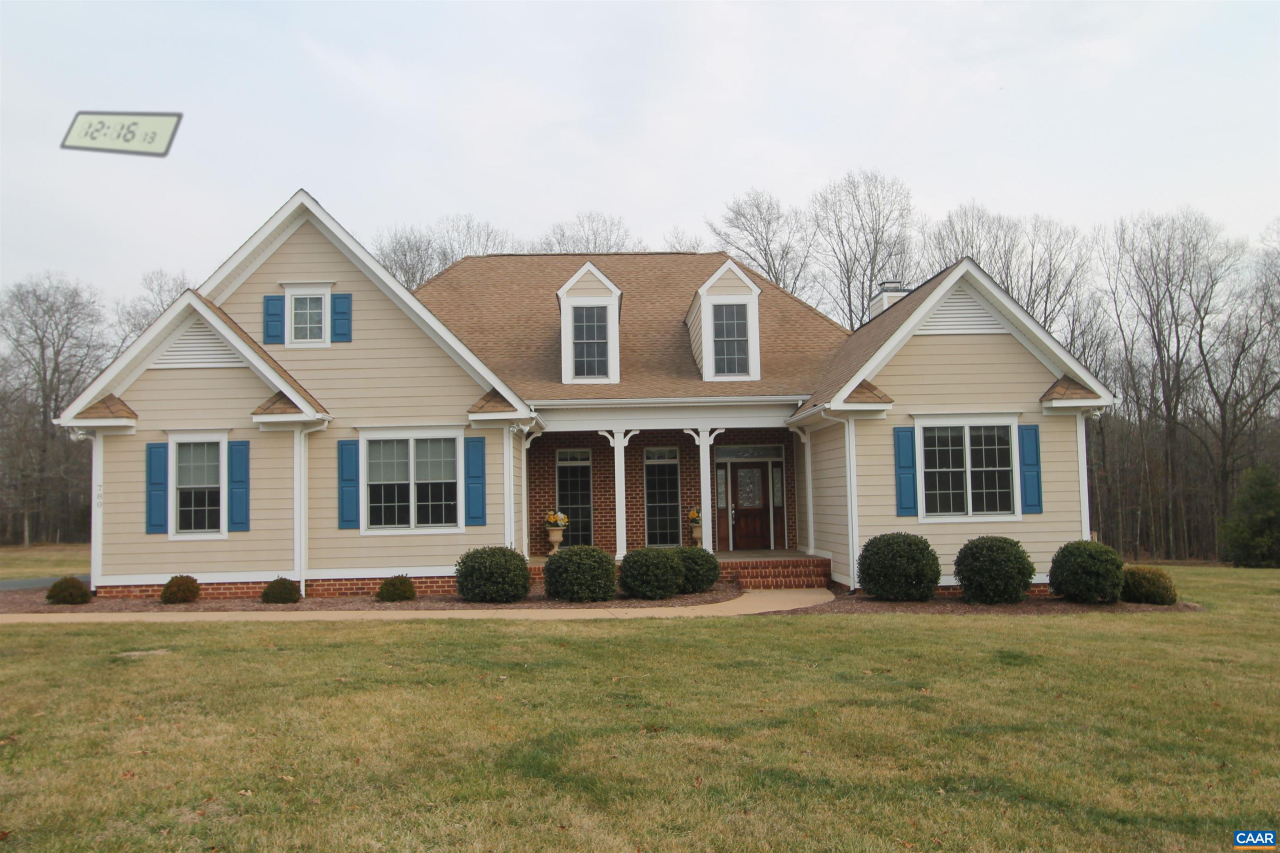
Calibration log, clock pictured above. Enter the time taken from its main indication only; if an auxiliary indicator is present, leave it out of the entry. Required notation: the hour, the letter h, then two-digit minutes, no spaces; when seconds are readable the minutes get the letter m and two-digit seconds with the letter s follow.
12h16
